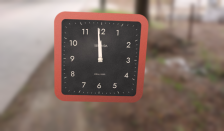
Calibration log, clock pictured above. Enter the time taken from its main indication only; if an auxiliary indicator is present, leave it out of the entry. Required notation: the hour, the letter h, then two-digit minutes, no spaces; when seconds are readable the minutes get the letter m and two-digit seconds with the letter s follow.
11h59
